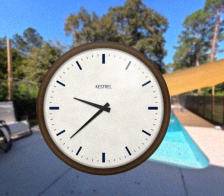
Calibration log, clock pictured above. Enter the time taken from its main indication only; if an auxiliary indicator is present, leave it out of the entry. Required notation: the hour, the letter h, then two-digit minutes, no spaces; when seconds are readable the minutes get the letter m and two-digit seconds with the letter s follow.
9h38
